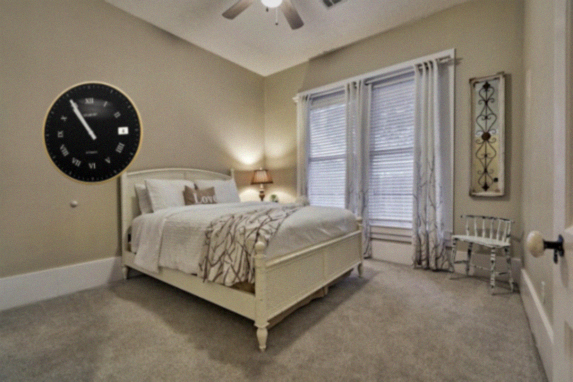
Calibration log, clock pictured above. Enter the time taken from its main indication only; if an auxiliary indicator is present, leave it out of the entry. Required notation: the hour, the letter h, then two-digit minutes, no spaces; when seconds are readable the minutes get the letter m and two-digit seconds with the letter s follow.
10h55
